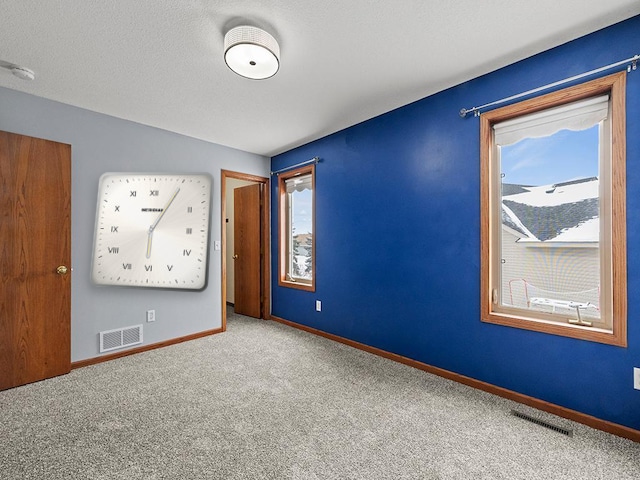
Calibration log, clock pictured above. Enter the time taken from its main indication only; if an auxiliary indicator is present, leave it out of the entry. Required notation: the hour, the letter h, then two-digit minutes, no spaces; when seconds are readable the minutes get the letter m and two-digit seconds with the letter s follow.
6h05
